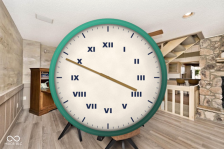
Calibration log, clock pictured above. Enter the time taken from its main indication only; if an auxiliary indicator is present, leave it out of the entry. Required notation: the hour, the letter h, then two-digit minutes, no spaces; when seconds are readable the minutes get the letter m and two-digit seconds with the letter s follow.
3h49
